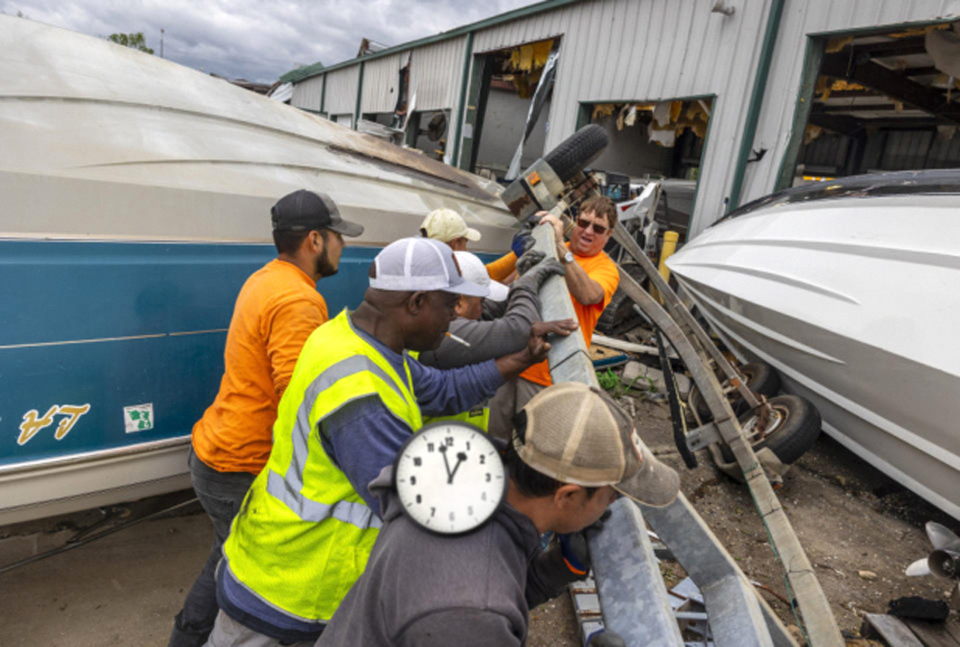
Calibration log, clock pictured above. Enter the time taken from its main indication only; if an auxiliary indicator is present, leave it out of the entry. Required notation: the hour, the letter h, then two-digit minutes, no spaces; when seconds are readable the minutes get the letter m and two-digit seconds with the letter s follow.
12h58
